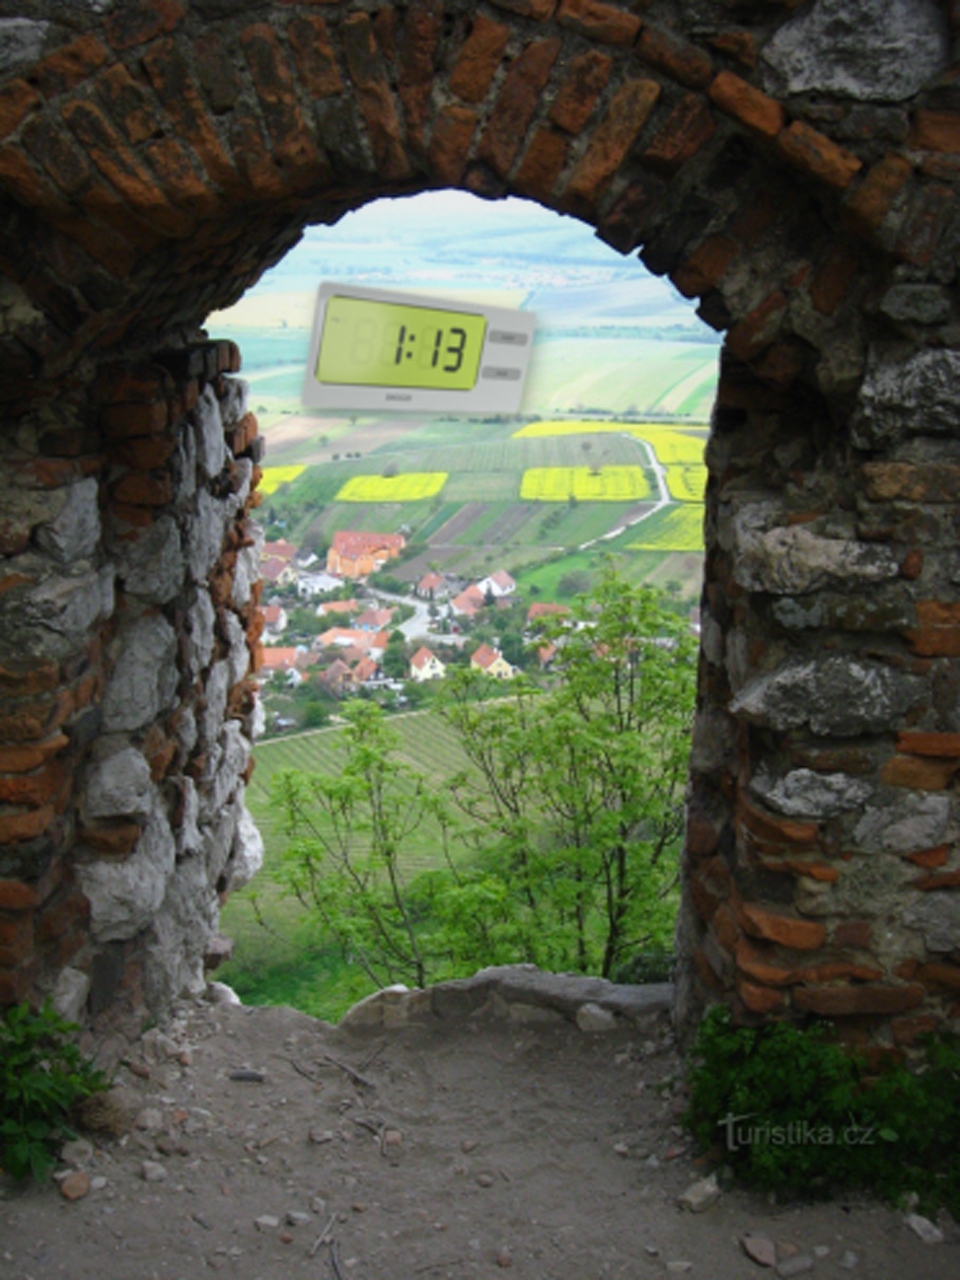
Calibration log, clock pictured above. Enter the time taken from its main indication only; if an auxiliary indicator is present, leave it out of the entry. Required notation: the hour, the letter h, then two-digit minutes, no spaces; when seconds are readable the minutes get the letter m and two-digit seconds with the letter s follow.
1h13
